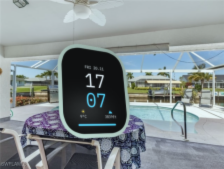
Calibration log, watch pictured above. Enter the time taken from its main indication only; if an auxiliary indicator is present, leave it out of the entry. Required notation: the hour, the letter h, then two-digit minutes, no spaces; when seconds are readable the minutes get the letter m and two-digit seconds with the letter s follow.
17h07
